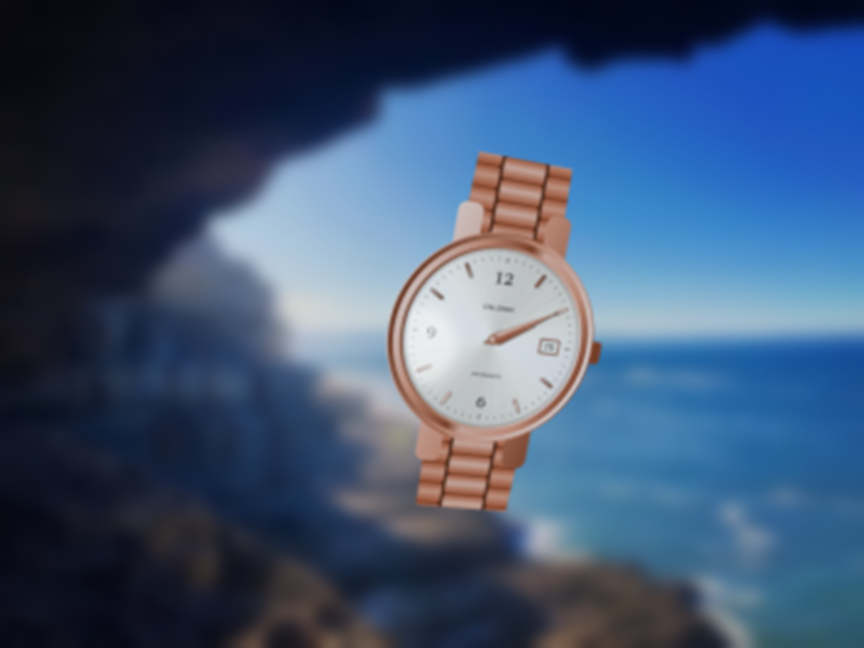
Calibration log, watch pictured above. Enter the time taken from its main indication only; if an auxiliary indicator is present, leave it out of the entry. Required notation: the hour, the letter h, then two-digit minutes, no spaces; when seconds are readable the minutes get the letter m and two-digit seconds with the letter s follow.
2h10
